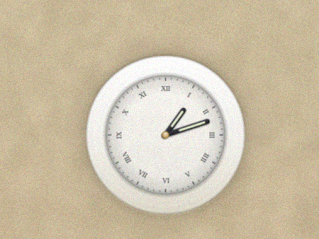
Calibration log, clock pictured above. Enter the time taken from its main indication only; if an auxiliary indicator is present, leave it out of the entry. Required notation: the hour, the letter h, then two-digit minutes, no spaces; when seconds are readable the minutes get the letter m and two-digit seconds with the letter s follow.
1h12
